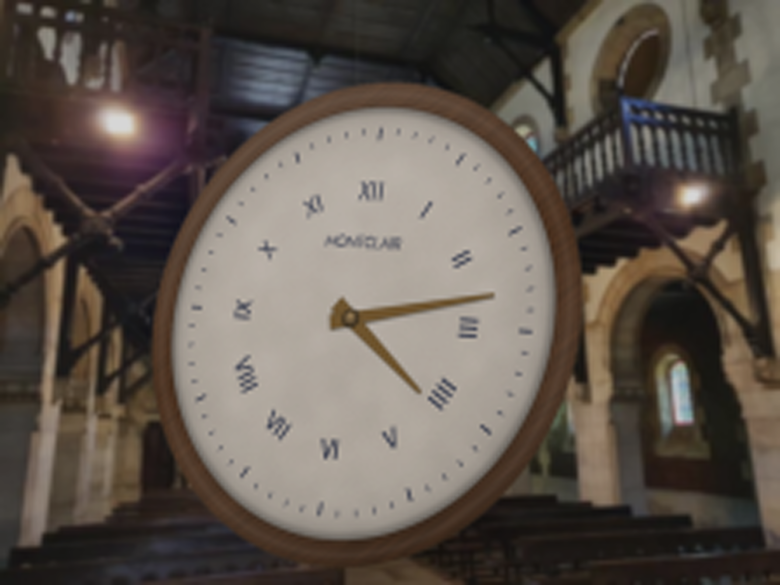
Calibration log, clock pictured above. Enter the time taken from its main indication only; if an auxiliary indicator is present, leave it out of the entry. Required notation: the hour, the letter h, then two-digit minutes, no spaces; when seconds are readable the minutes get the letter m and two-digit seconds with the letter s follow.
4h13
